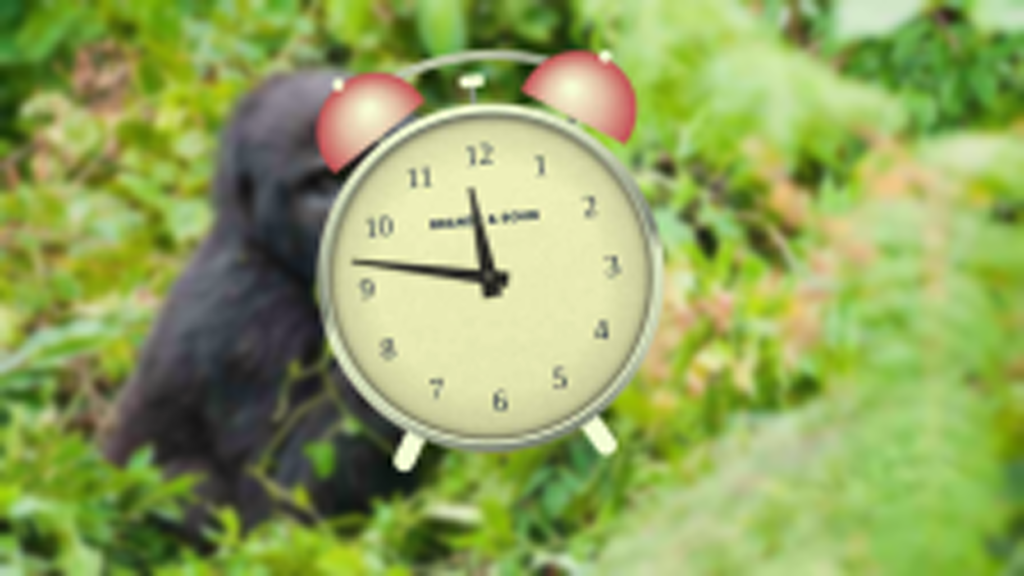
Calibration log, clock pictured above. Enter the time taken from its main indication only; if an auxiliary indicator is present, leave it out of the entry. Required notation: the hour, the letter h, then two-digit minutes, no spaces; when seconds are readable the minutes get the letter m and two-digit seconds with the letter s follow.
11h47
